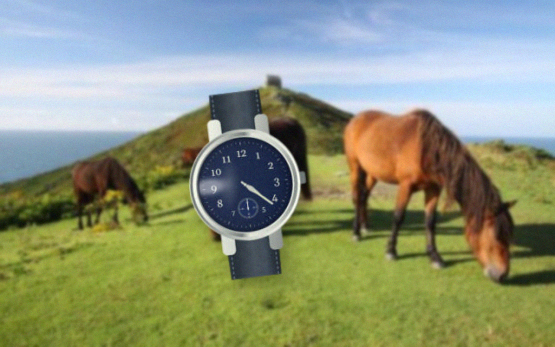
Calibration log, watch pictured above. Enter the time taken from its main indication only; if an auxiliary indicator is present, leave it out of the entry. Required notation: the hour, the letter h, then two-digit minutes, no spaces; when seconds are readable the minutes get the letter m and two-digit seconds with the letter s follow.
4h22
